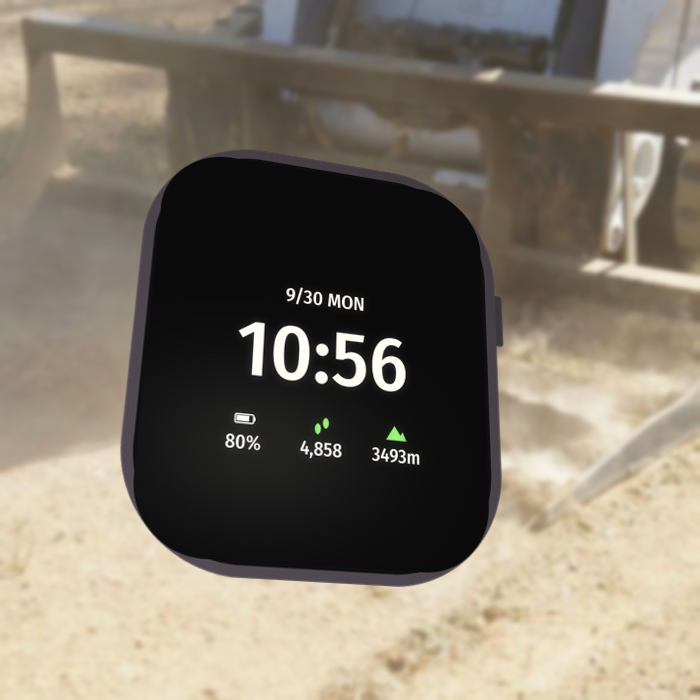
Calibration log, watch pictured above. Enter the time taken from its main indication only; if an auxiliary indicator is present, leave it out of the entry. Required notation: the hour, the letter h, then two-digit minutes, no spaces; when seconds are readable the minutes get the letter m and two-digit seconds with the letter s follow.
10h56
